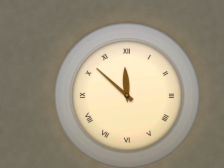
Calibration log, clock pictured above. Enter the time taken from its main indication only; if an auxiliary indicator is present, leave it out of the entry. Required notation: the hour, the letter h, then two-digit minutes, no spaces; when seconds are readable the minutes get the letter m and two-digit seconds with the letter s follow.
11h52
